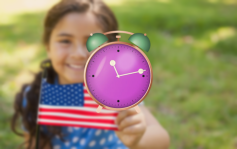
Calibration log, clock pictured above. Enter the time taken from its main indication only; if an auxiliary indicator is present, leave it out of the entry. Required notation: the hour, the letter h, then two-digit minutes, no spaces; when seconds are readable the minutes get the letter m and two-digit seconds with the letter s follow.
11h13
